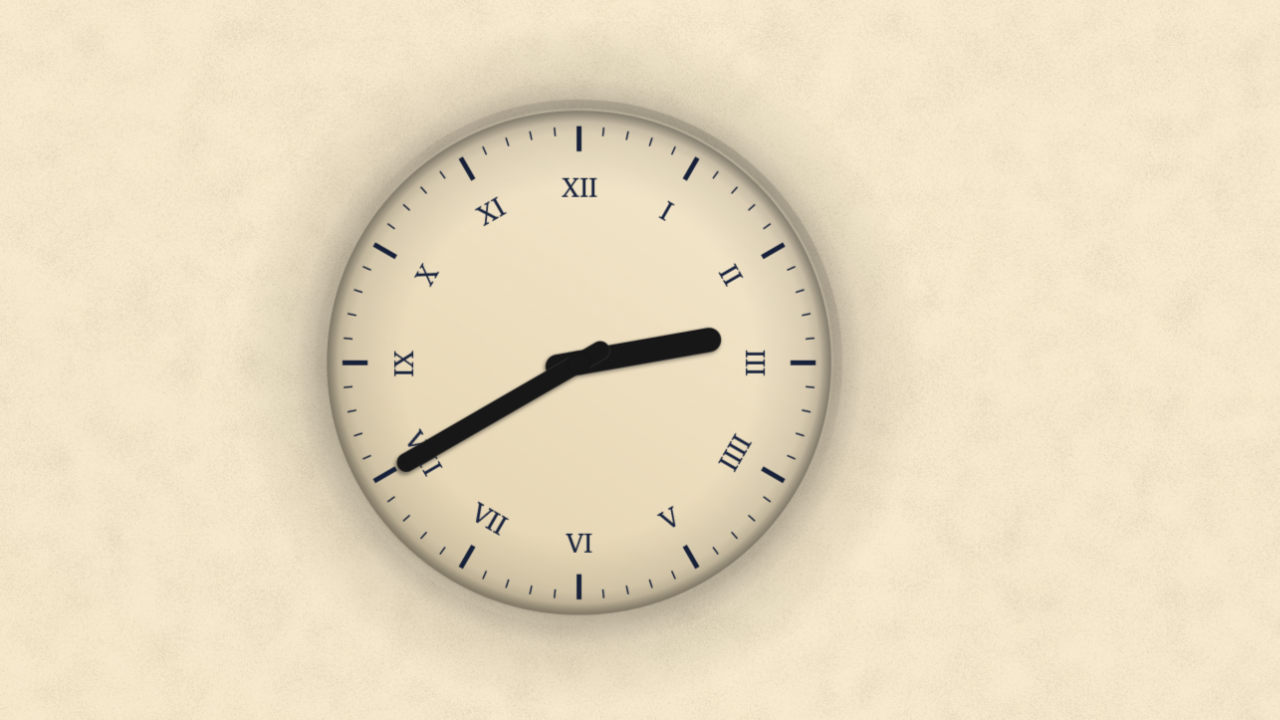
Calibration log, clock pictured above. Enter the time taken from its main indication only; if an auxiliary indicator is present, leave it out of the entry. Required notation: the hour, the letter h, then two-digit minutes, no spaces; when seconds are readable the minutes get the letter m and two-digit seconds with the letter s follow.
2h40
